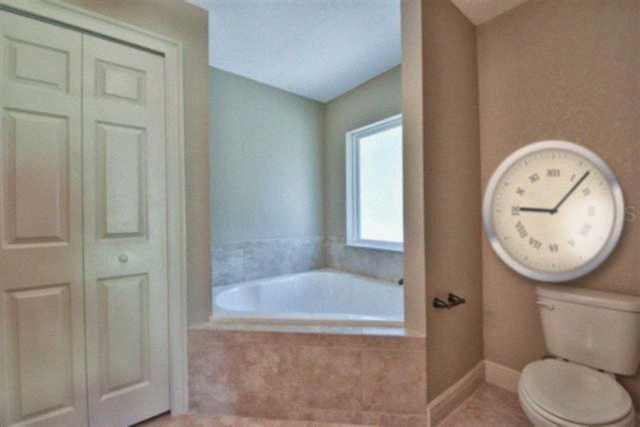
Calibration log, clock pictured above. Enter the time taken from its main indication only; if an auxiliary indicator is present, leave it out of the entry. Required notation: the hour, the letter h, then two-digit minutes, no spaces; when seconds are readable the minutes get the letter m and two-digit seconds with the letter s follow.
9h07
